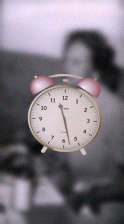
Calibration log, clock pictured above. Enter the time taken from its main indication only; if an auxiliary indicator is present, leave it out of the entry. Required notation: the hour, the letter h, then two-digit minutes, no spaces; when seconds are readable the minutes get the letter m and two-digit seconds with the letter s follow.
11h28
